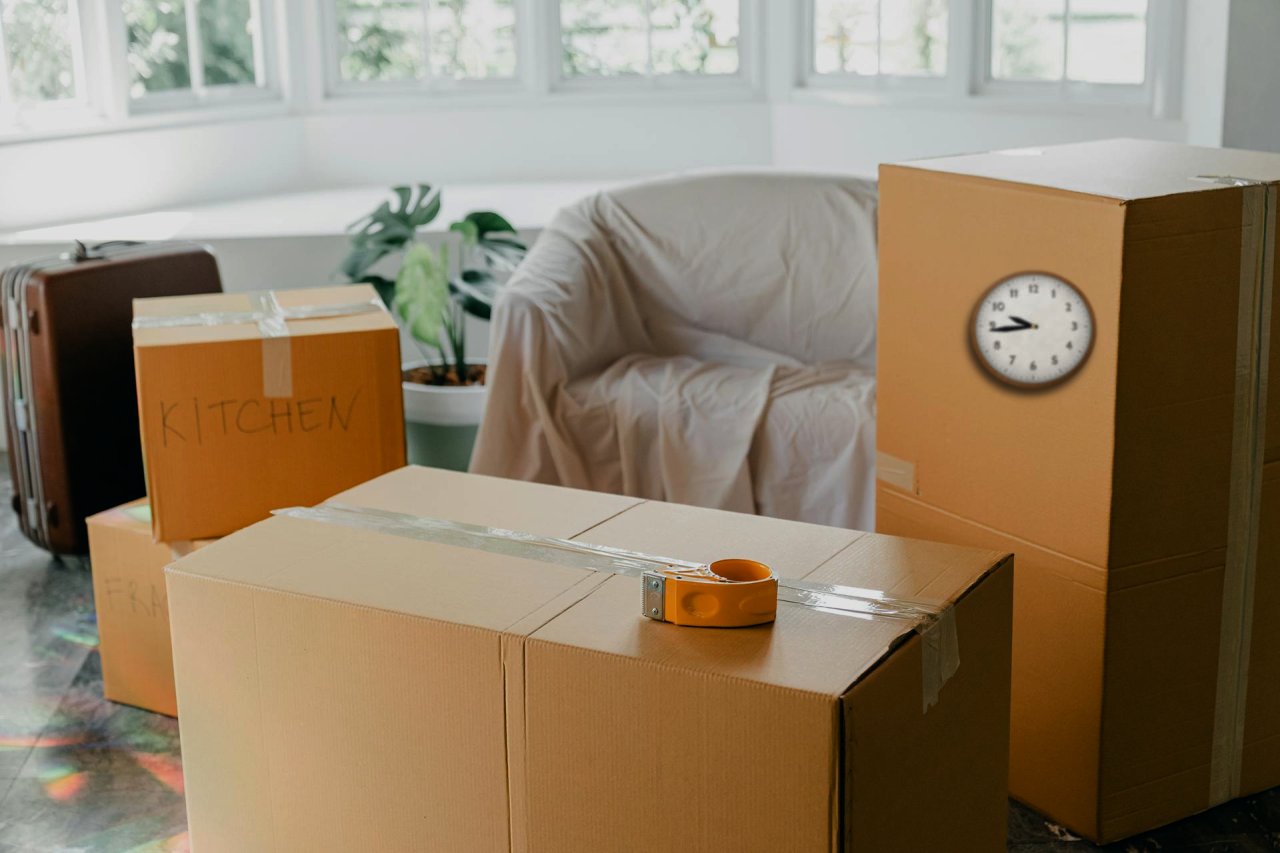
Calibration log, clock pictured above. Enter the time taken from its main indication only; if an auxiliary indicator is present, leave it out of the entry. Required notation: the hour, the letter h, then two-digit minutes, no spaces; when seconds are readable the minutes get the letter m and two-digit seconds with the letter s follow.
9h44
